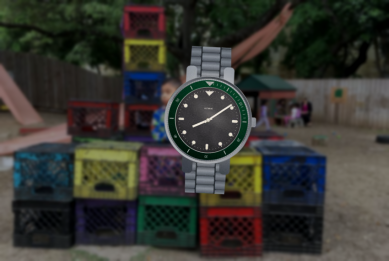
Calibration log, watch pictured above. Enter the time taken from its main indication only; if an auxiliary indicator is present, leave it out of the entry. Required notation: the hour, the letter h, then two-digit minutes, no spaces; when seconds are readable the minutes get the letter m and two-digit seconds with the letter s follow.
8h09
